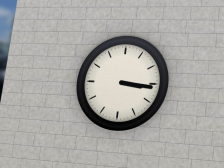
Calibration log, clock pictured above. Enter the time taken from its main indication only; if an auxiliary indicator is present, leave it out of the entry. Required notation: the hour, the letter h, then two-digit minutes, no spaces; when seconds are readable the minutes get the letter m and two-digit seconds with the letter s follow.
3h16
